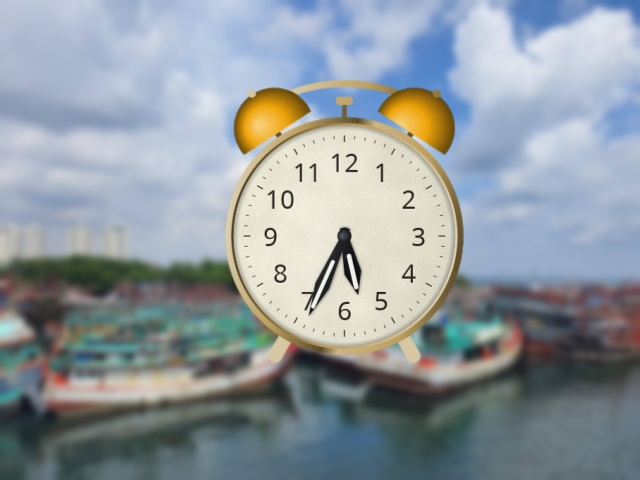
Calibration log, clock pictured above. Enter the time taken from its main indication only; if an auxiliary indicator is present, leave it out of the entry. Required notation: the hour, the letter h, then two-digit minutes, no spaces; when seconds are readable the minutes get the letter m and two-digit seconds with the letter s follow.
5h34
